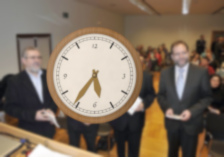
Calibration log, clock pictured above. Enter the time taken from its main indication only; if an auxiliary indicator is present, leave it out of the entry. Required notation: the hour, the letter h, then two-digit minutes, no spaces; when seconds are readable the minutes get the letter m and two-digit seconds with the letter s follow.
5h36
